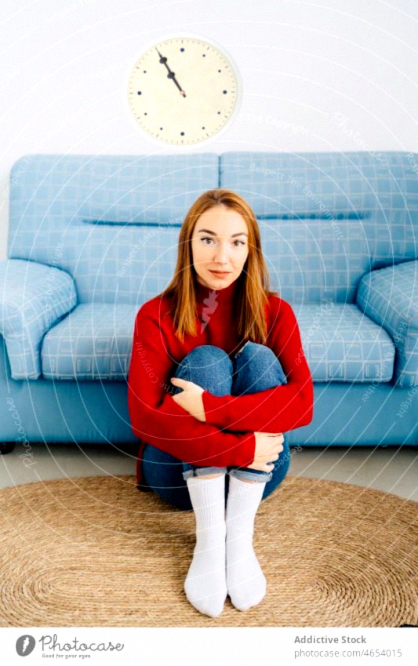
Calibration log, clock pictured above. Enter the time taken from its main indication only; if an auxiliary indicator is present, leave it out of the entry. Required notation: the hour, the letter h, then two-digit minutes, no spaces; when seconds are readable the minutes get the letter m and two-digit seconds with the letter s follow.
10h55
